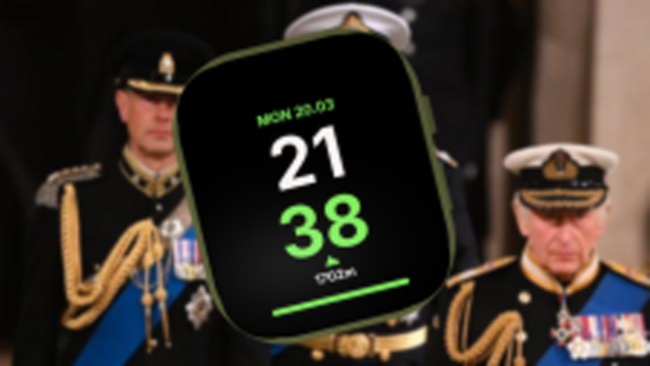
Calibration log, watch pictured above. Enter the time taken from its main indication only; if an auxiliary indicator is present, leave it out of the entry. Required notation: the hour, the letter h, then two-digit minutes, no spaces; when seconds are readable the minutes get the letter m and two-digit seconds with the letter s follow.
21h38
